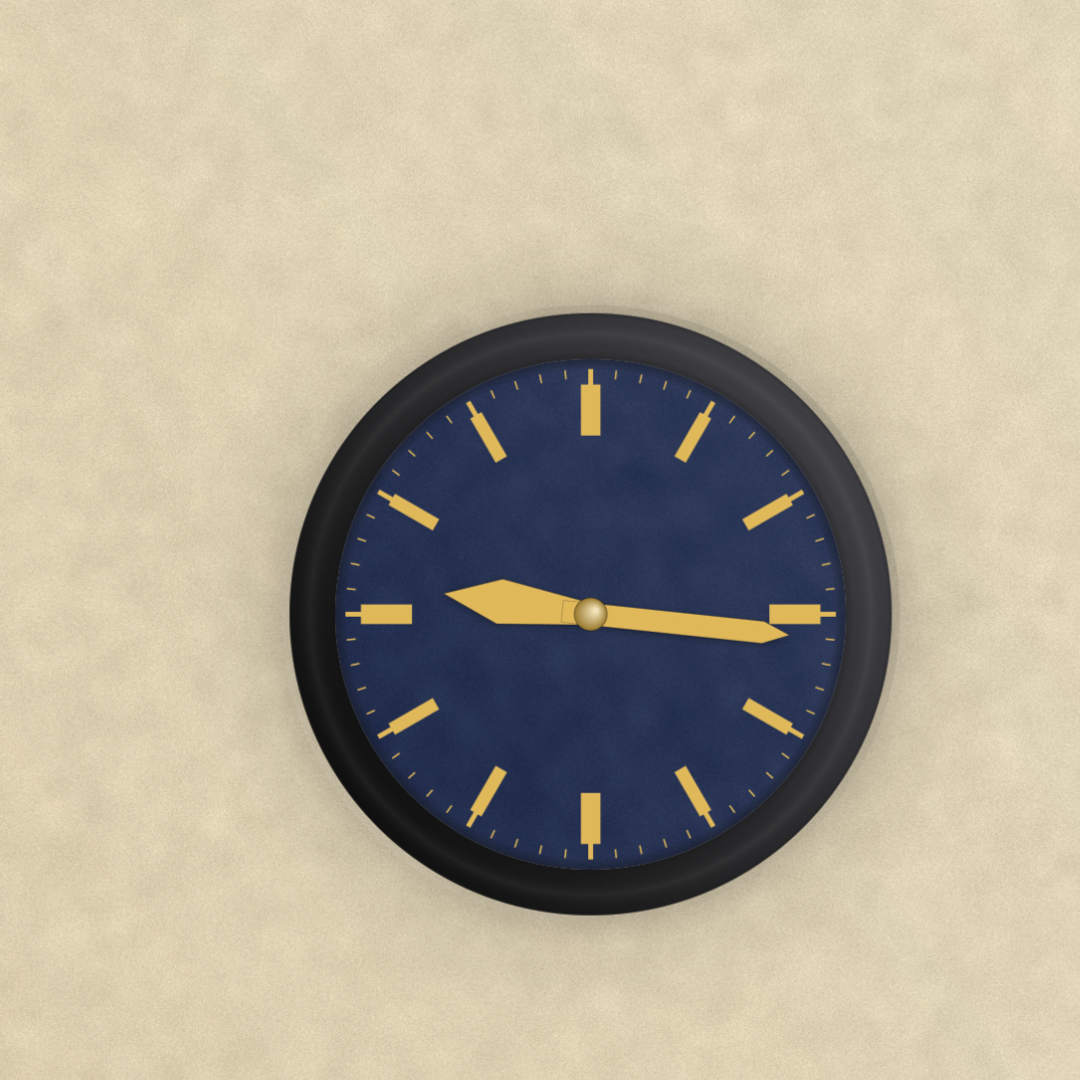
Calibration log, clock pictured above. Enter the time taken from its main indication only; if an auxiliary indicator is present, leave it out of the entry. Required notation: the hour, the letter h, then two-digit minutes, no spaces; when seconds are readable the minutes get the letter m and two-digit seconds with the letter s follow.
9h16
